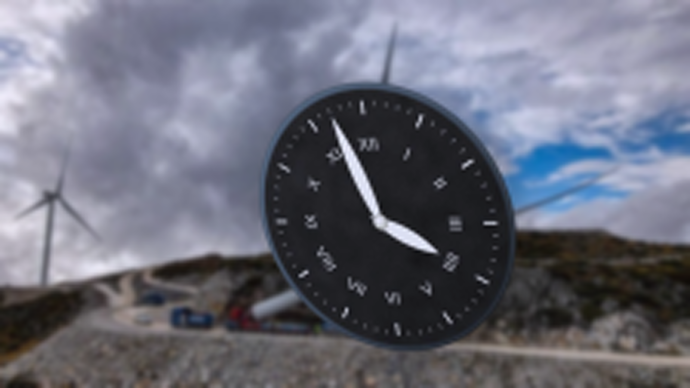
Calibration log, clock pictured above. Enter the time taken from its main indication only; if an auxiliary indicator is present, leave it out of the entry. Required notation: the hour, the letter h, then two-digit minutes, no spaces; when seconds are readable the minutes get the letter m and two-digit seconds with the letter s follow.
3h57
